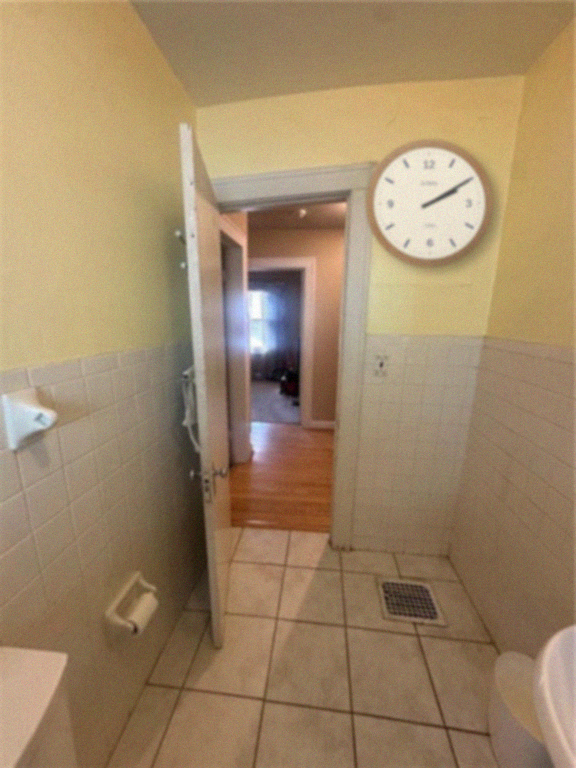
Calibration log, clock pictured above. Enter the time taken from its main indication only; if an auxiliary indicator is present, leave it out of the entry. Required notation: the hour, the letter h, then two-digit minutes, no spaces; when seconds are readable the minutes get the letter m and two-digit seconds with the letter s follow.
2h10
